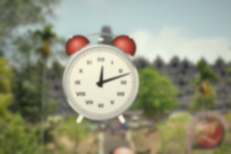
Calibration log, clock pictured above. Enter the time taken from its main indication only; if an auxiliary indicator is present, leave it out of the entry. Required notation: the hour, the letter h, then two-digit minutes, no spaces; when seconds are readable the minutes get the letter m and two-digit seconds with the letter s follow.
12h12
